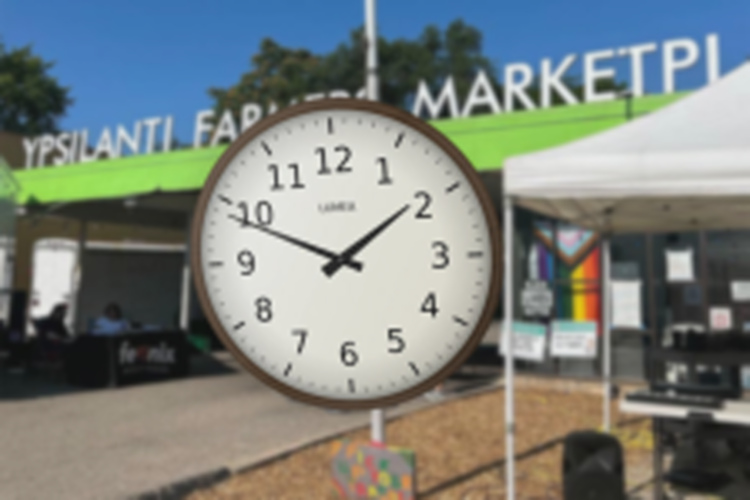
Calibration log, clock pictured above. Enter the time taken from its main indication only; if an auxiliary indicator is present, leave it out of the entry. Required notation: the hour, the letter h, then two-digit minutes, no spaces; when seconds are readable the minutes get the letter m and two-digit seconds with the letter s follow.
1h49
